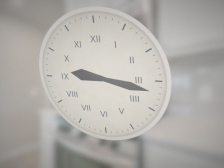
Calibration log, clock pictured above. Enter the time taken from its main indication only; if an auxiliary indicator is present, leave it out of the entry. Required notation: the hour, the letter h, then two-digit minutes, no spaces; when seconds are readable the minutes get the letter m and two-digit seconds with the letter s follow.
9h17
